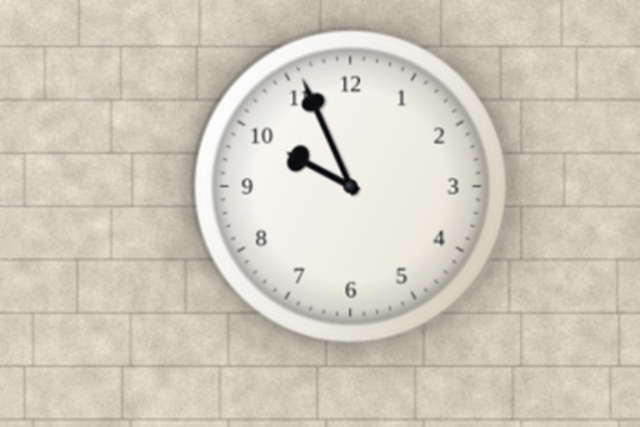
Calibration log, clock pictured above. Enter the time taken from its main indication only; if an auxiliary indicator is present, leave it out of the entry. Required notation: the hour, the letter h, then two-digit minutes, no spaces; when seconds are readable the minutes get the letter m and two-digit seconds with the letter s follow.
9h56
